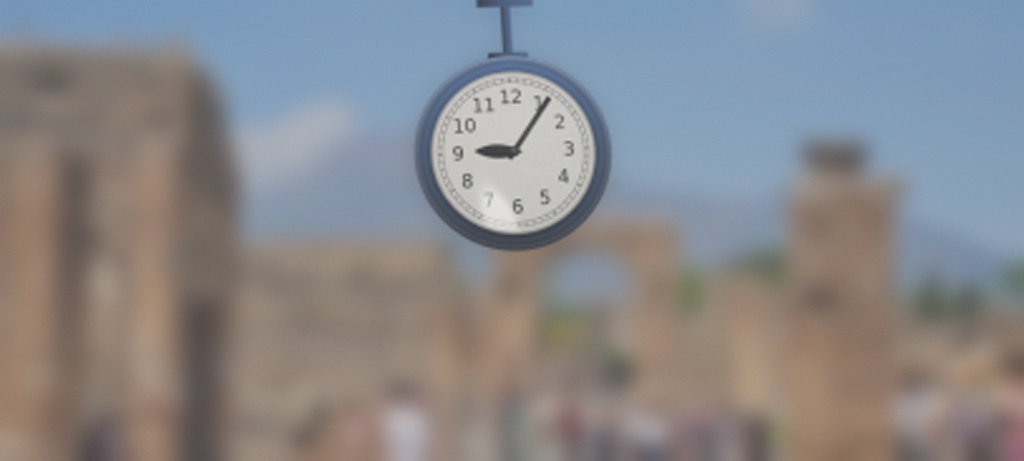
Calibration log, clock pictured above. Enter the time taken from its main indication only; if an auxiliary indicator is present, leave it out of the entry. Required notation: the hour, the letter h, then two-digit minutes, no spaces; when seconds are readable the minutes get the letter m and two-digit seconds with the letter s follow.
9h06
